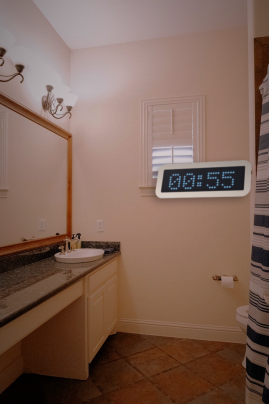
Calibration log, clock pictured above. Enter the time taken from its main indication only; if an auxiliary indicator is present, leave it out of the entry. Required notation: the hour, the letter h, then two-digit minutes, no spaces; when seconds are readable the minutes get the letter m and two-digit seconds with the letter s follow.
0h55
